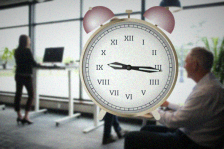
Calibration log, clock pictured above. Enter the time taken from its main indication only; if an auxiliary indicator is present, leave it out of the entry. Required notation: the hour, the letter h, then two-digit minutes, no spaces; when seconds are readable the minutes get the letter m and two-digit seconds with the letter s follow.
9h16
